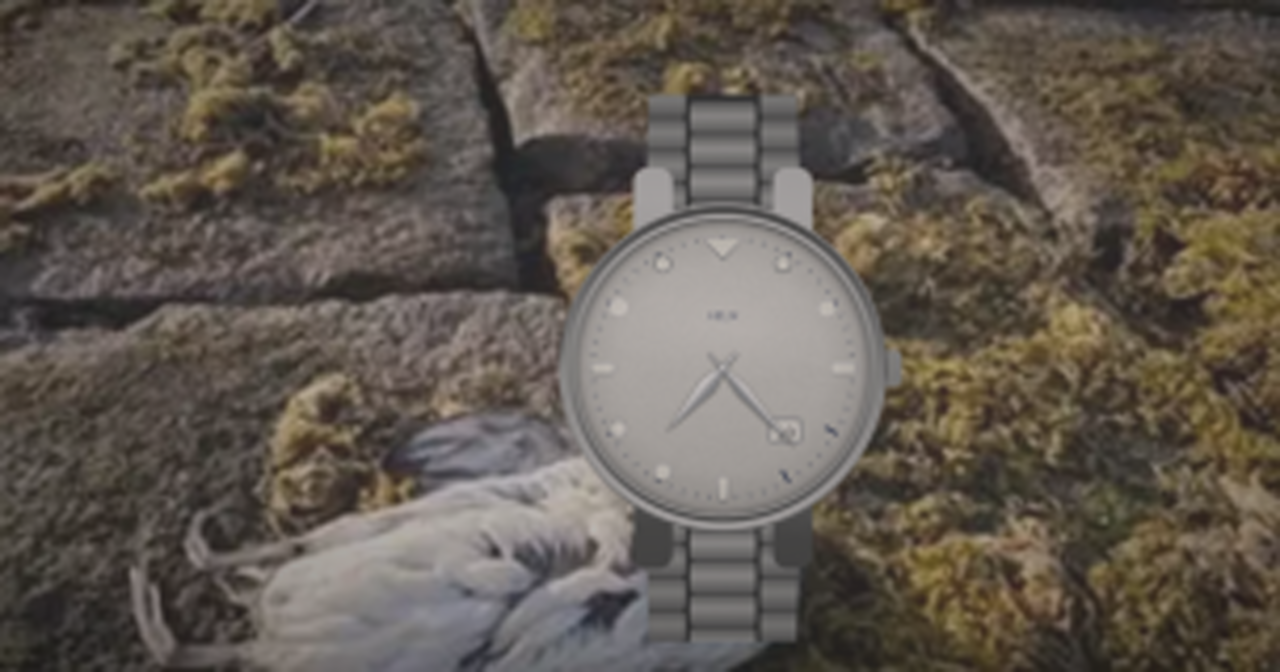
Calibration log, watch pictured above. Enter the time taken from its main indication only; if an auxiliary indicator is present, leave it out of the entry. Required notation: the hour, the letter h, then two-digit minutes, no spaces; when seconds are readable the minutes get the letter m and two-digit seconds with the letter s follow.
7h23
